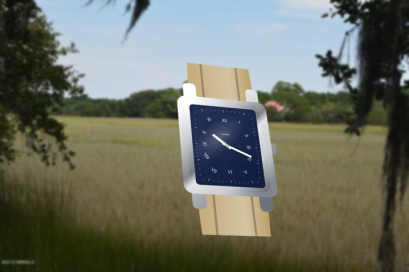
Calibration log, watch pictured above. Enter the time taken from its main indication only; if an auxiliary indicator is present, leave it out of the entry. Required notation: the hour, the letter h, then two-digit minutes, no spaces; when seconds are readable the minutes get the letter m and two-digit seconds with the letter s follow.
10h19
